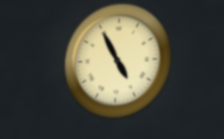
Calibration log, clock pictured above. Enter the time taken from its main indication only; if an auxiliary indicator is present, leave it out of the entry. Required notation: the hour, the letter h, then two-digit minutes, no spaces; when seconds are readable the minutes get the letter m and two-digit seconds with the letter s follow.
4h55
